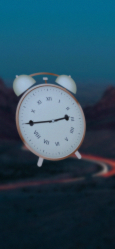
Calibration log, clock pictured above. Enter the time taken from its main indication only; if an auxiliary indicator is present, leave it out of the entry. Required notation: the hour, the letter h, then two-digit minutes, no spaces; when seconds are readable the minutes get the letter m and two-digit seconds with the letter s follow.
2h45
